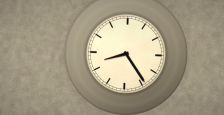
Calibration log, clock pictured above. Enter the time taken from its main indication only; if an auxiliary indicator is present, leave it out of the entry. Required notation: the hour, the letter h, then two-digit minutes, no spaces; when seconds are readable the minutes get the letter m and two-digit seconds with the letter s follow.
8h24
